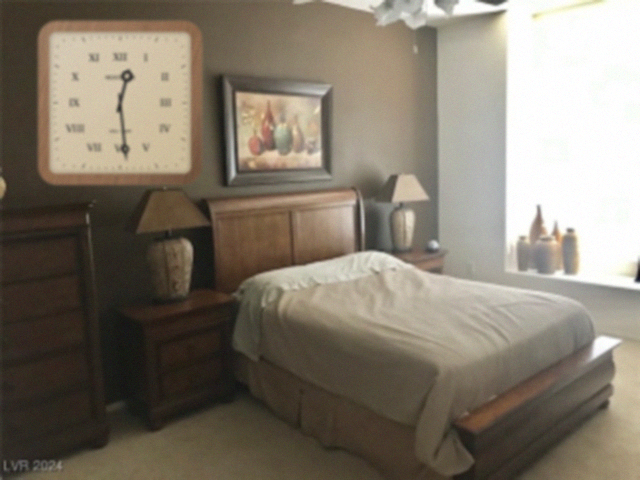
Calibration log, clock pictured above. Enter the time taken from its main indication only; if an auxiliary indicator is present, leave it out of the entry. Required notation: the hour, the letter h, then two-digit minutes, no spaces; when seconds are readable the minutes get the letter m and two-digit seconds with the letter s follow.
12h29
